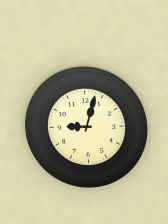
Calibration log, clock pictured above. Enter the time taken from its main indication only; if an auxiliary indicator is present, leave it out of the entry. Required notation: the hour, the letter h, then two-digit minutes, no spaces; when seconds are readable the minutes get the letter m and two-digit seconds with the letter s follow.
9h03
